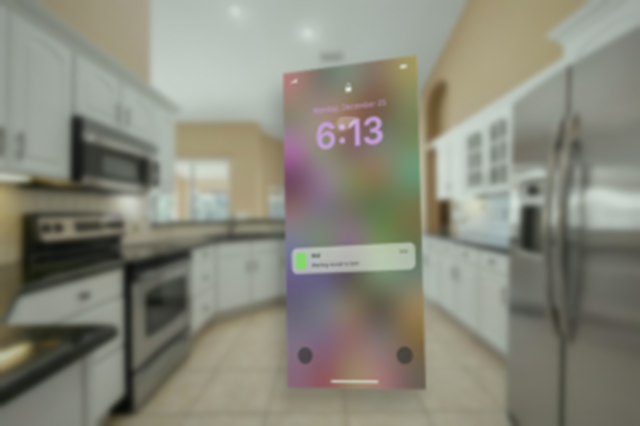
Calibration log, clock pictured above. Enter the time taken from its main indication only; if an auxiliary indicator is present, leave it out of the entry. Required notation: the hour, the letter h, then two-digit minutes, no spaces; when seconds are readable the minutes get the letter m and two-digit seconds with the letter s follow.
6h13
